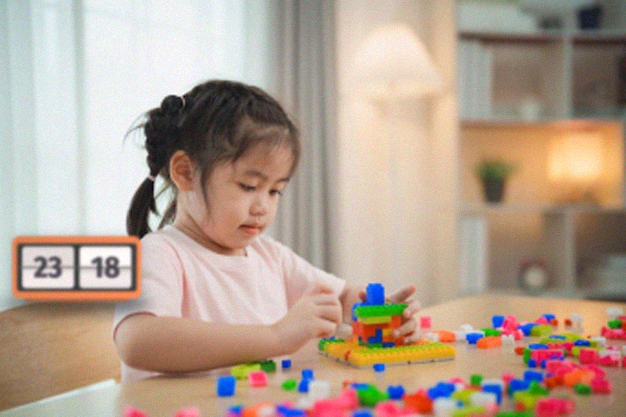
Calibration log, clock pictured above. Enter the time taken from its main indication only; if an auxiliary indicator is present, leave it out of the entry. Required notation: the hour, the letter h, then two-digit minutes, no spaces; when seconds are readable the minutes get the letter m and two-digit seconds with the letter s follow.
23h18
